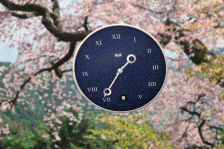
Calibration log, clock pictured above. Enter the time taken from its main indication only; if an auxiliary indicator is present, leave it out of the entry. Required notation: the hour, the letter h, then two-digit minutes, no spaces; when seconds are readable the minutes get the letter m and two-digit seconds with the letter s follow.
1h36
